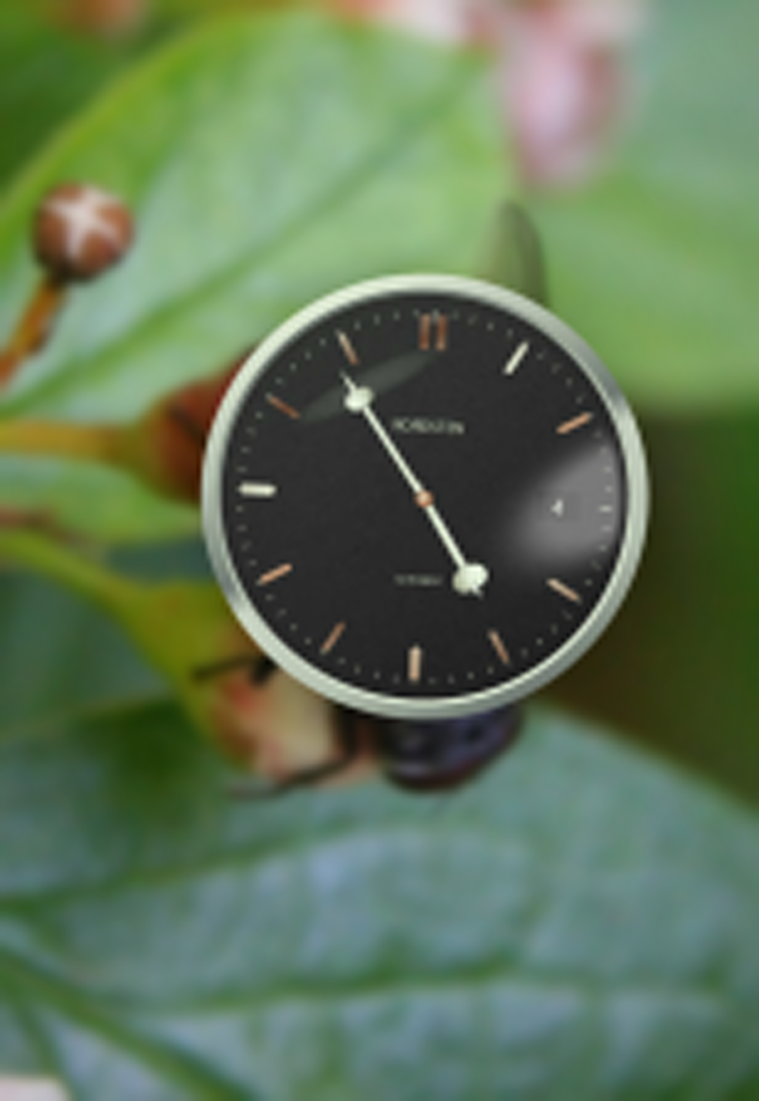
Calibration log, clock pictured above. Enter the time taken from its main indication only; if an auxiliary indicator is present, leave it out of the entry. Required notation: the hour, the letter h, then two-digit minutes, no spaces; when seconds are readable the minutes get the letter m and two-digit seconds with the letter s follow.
4h54
